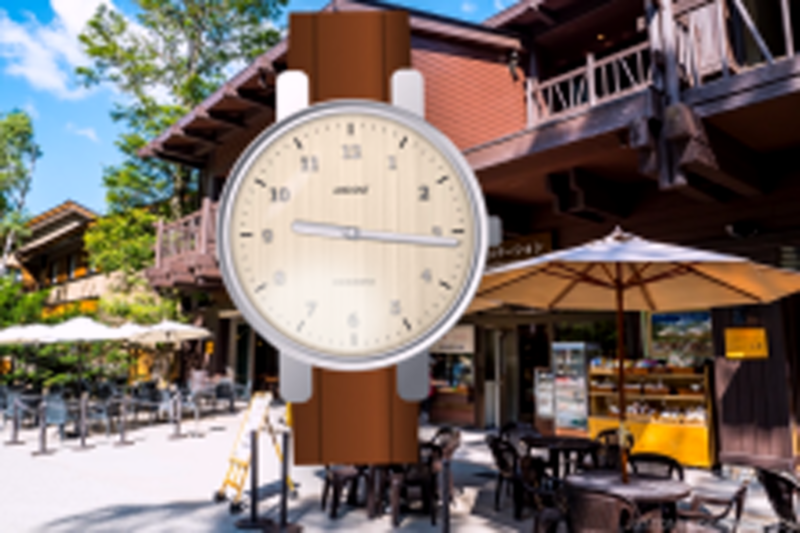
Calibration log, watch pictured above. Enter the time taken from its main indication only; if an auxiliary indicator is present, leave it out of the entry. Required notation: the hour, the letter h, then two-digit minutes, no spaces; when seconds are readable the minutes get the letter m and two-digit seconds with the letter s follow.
9h16
